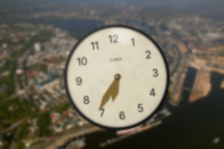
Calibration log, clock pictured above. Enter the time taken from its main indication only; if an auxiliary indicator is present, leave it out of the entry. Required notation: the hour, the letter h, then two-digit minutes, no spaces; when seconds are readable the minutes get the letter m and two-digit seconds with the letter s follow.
6h36
